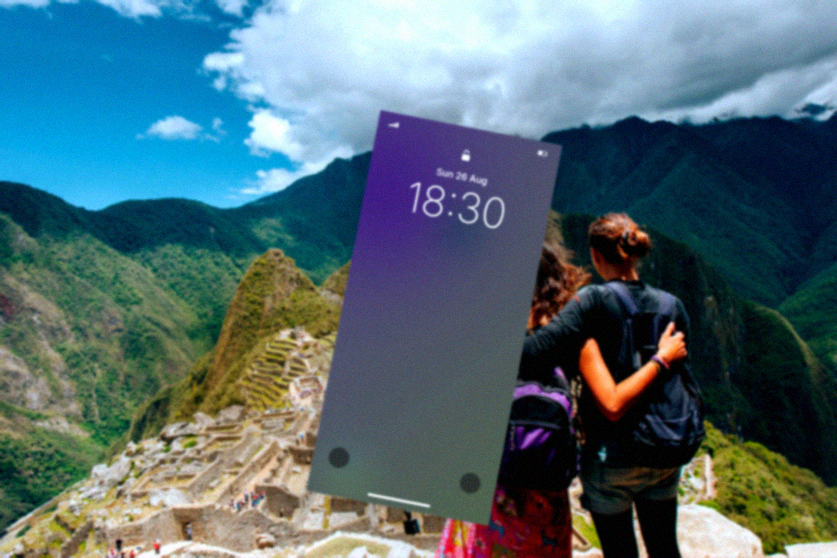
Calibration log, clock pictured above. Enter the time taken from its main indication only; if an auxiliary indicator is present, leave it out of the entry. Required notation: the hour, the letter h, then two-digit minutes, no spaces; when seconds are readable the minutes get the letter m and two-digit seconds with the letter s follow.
18h30
